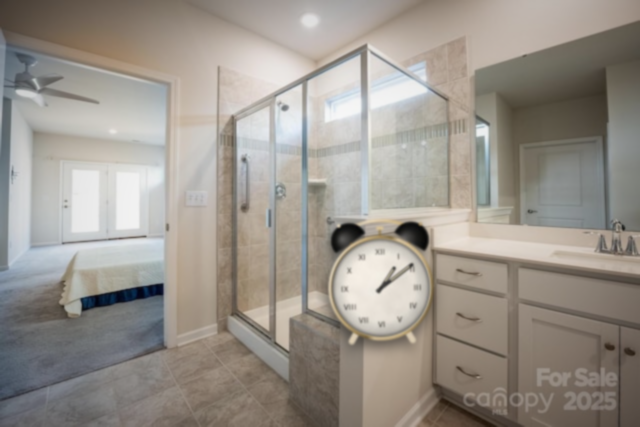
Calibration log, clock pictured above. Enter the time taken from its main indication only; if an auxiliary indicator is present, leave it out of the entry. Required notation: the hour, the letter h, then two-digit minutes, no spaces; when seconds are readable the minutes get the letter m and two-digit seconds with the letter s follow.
1h09
